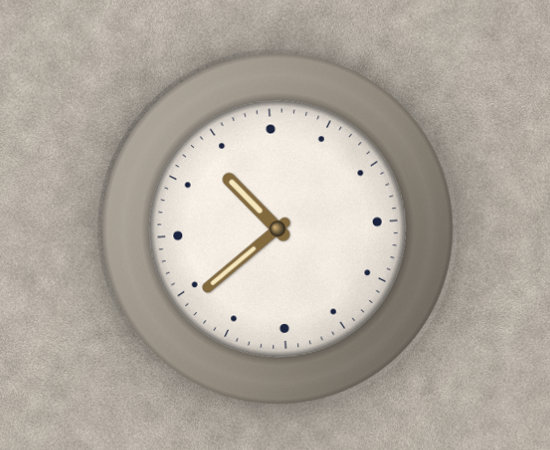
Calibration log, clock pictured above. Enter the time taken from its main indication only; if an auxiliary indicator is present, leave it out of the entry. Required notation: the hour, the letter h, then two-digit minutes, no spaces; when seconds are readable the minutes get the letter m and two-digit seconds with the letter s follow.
10h39
